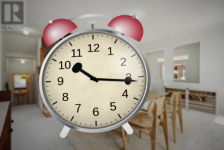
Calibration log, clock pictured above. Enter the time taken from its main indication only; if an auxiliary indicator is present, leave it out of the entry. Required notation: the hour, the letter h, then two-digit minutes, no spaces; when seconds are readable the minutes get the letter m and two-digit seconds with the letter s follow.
10h16
